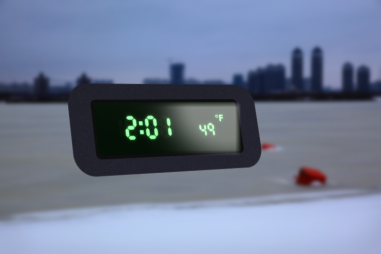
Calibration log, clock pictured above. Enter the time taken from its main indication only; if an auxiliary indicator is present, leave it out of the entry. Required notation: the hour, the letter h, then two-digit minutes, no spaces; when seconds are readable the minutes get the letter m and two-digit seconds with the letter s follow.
2h01
